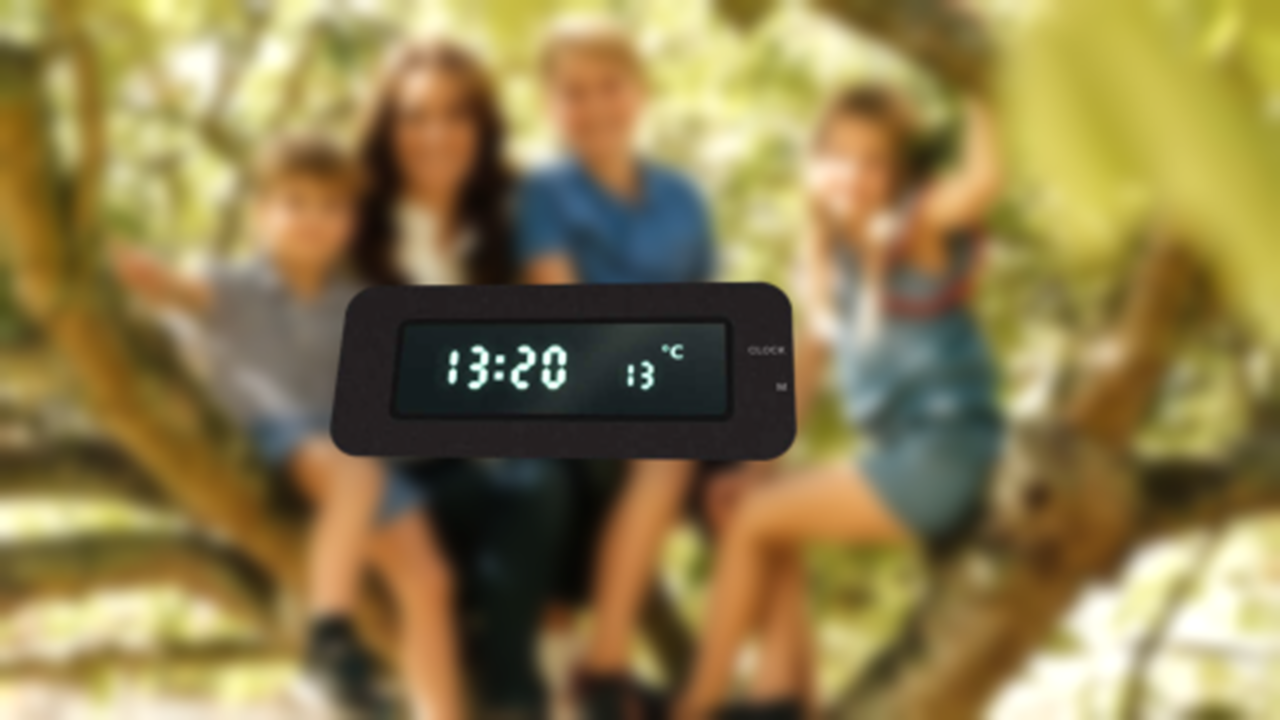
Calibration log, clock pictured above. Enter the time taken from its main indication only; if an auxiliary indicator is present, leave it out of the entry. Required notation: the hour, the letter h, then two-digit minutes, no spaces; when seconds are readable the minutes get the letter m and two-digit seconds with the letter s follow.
13h20
